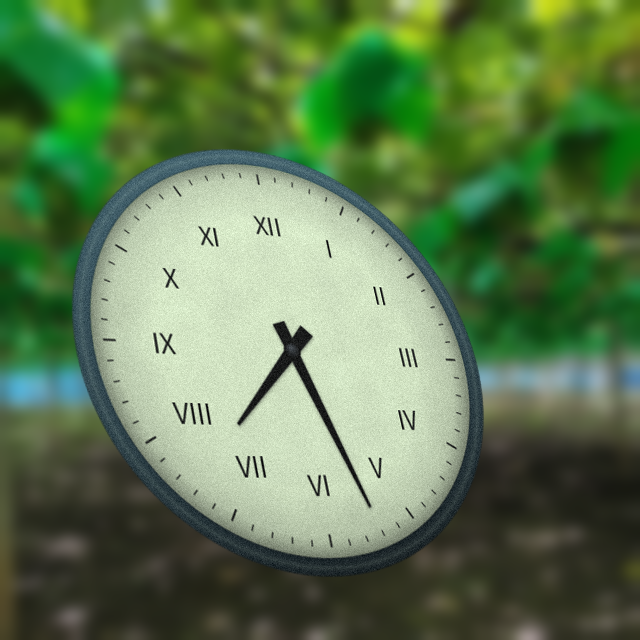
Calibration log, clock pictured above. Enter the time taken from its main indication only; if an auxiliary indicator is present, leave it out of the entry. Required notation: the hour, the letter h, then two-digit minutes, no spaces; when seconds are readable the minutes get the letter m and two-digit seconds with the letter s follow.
7h27
